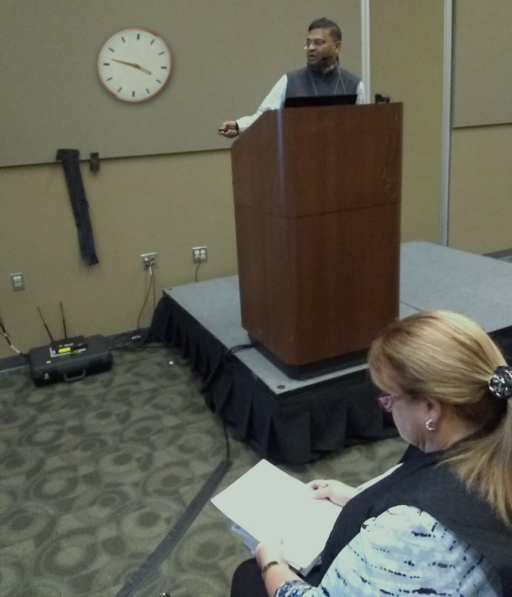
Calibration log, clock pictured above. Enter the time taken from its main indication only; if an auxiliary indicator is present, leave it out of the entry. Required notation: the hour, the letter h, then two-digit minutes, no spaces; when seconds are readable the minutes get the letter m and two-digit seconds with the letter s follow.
3h47
